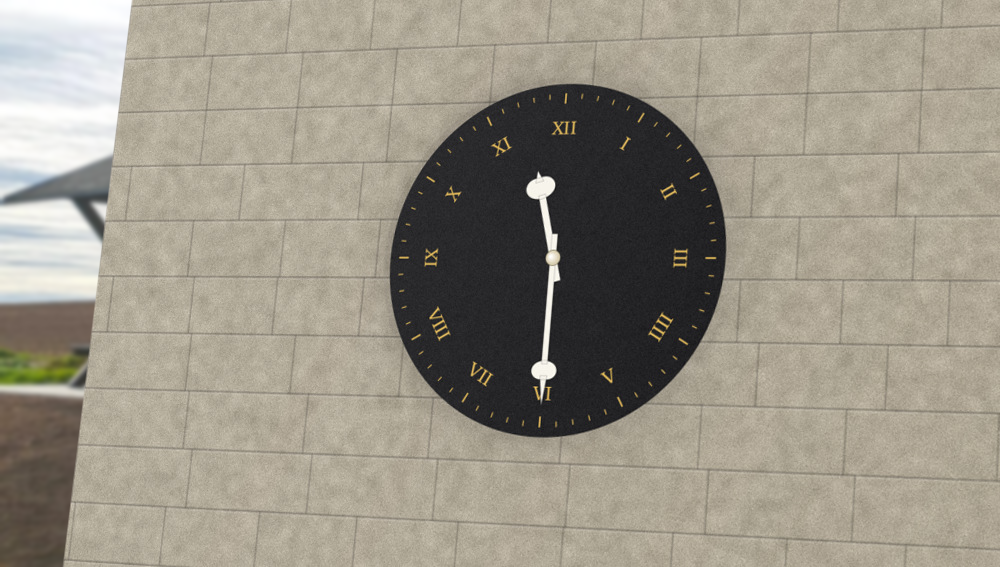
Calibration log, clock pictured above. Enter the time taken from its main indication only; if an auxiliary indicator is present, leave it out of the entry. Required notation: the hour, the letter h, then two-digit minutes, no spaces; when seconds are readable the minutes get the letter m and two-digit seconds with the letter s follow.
11h30
